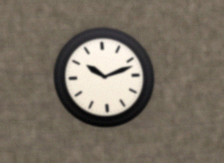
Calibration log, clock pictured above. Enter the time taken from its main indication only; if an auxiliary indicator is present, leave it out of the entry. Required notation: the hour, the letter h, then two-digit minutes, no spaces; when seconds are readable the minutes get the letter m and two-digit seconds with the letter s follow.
10h12
